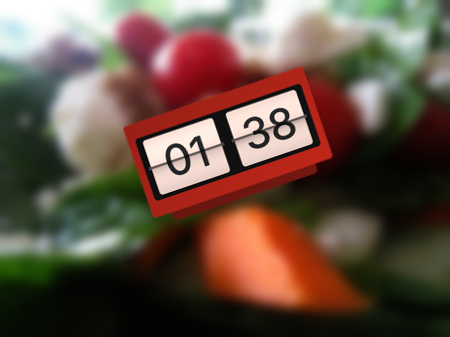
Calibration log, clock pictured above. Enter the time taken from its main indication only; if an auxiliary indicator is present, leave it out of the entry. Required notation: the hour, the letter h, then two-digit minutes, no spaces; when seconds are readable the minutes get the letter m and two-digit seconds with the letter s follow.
1h38
